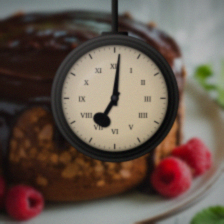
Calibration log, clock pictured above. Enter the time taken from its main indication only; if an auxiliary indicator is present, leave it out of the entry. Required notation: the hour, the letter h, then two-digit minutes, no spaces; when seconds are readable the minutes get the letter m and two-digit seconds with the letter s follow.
7h01
